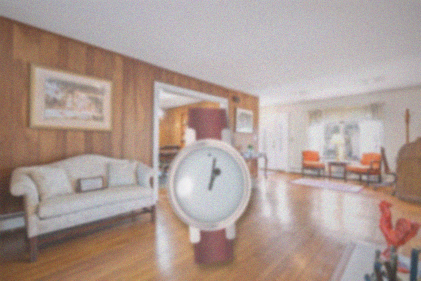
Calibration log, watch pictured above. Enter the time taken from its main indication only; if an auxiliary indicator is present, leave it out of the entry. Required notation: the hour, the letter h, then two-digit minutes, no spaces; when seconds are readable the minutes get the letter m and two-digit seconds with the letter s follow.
1h02
